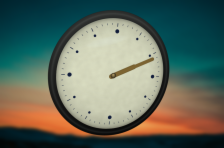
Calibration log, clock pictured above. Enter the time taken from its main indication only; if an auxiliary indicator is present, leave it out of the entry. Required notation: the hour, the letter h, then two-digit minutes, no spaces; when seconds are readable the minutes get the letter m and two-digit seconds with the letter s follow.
2h11
